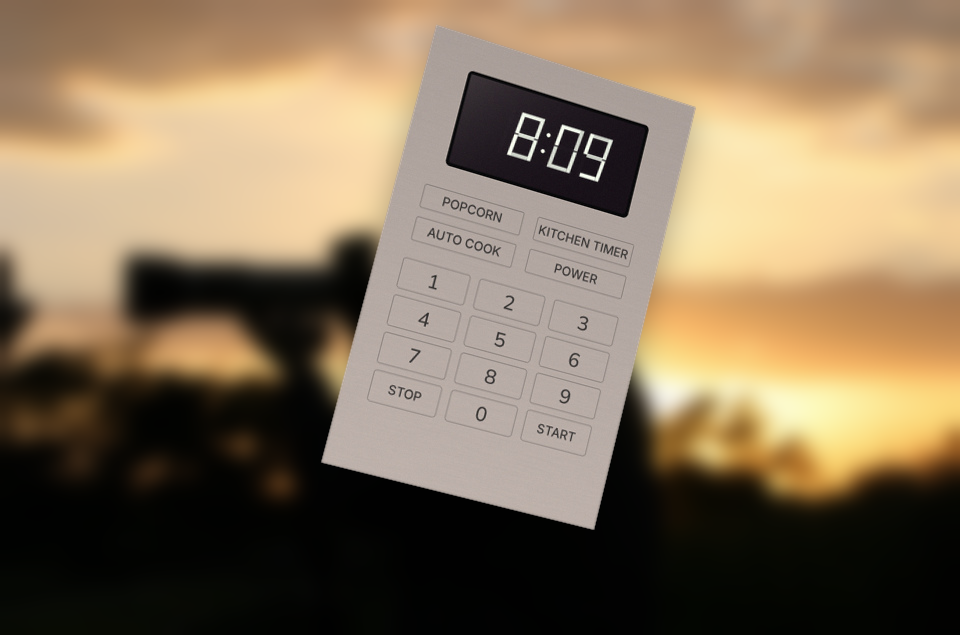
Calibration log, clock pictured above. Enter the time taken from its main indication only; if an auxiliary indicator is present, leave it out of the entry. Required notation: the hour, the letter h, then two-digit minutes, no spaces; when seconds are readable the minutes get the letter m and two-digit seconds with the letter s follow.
8h09
